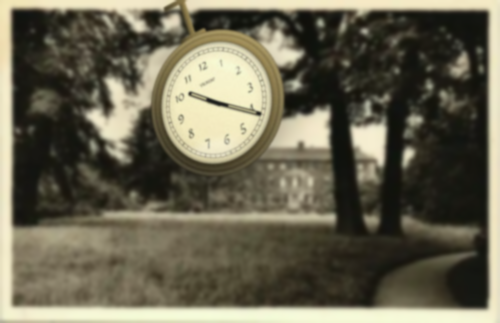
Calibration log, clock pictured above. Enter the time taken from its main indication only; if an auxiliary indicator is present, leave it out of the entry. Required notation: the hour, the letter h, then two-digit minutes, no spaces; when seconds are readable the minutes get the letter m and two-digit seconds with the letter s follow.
10h21
